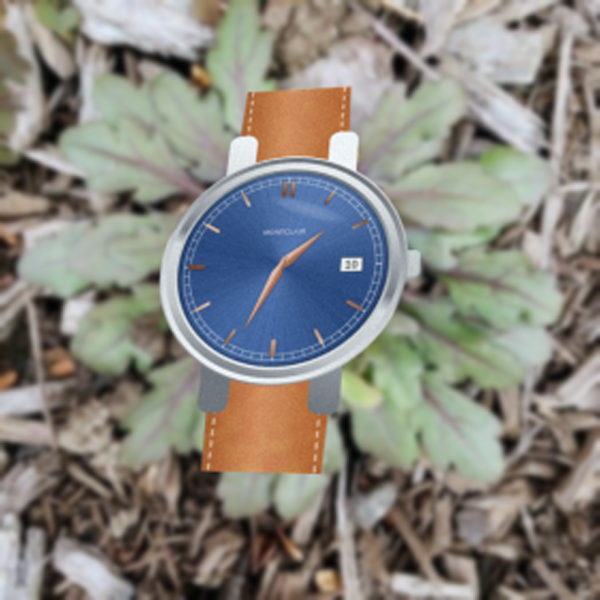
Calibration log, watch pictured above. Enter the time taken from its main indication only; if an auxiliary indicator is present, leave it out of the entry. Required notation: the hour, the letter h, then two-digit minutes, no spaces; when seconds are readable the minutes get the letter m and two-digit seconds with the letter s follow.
1h34
